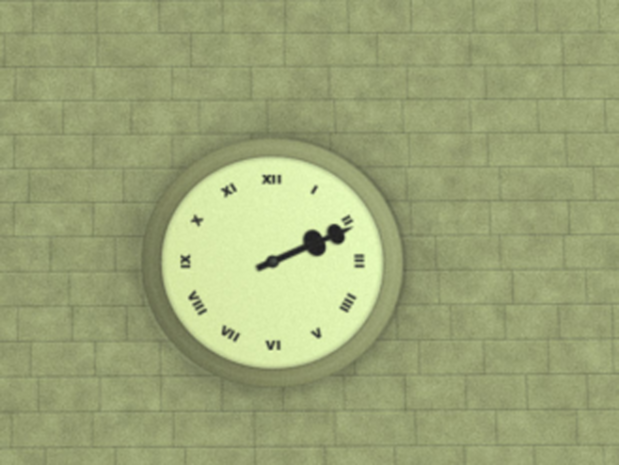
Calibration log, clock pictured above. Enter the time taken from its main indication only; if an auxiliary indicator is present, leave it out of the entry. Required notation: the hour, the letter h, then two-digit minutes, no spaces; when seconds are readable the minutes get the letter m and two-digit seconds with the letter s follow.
2h11
